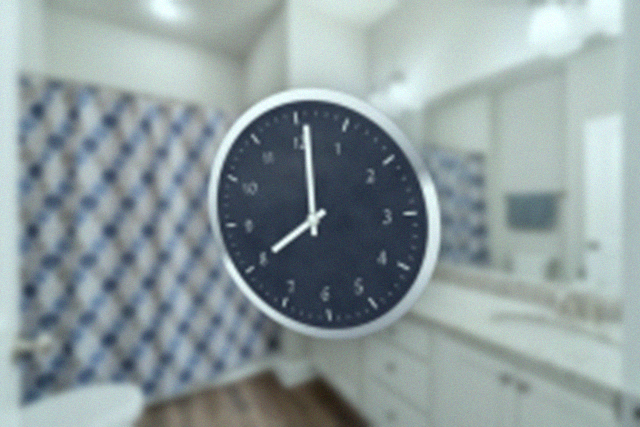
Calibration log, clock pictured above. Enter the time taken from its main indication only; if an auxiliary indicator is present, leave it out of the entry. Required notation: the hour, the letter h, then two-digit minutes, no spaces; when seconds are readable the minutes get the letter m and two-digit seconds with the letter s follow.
8h01
